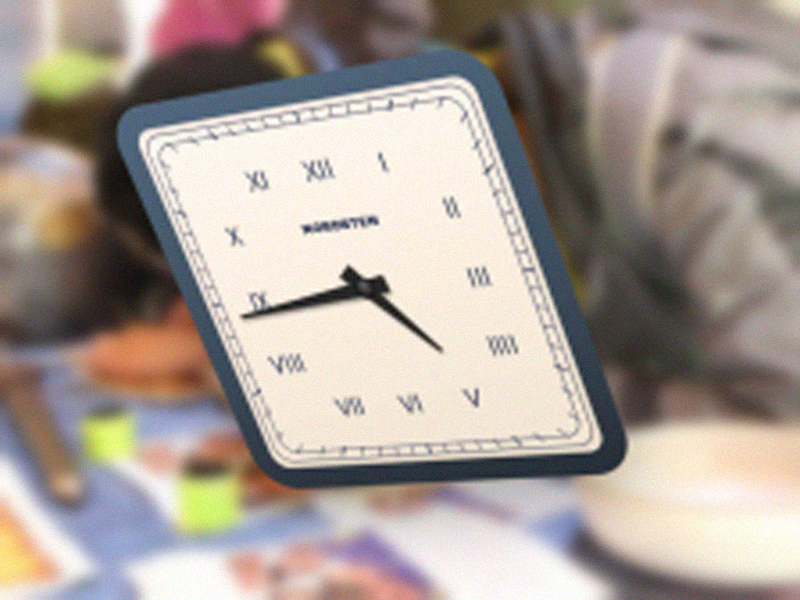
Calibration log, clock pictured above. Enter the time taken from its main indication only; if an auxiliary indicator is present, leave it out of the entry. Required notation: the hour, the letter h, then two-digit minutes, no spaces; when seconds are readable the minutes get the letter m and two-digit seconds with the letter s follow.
4h44
